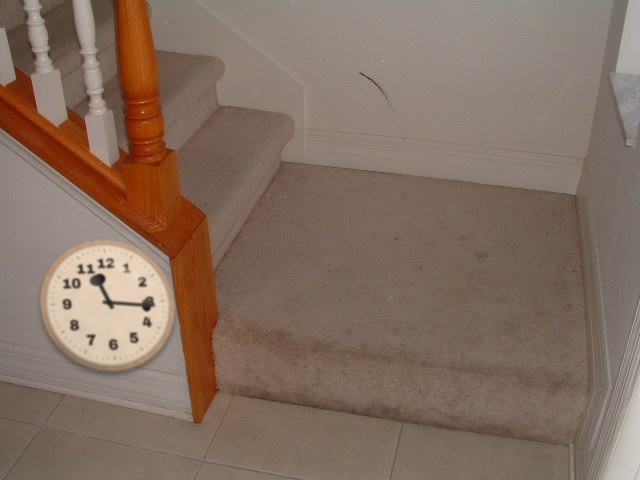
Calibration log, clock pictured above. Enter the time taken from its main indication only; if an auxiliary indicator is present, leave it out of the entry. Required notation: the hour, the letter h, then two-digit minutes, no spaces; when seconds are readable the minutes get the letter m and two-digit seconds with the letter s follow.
11h16
